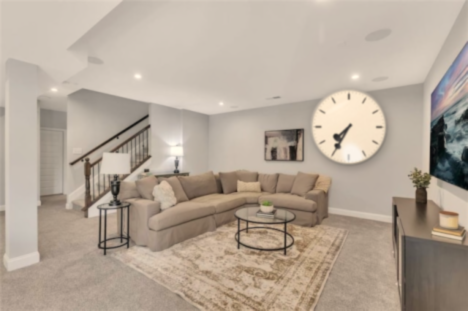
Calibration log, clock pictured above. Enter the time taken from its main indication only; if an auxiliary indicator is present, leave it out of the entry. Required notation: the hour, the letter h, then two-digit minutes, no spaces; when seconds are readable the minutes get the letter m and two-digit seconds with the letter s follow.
7h35
